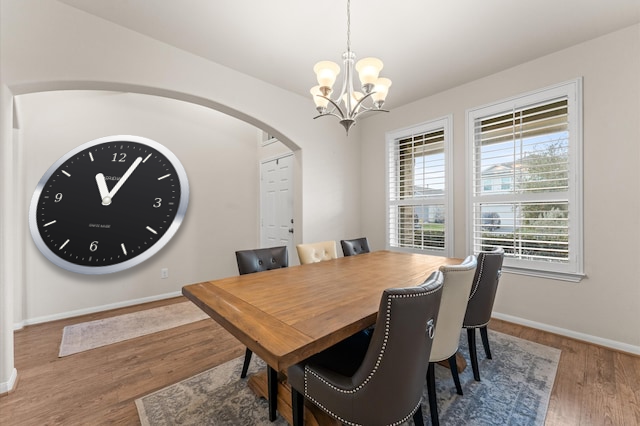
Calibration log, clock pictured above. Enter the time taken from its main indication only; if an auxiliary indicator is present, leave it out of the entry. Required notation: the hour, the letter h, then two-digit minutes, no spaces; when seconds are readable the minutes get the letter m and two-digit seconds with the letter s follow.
11h04
